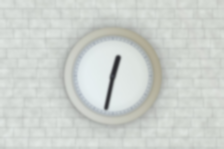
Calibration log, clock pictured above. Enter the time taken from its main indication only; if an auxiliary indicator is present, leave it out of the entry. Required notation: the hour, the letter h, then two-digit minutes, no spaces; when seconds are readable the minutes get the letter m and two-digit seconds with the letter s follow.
12h32
